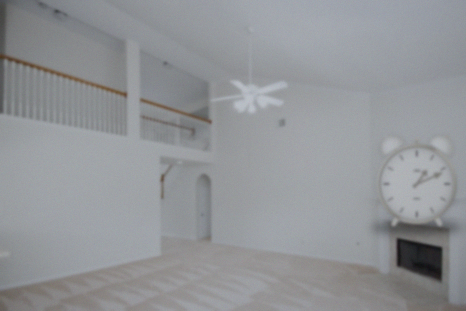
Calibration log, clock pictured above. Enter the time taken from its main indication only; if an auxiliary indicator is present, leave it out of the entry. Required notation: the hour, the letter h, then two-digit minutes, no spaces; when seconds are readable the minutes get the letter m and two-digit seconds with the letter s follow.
1h11
